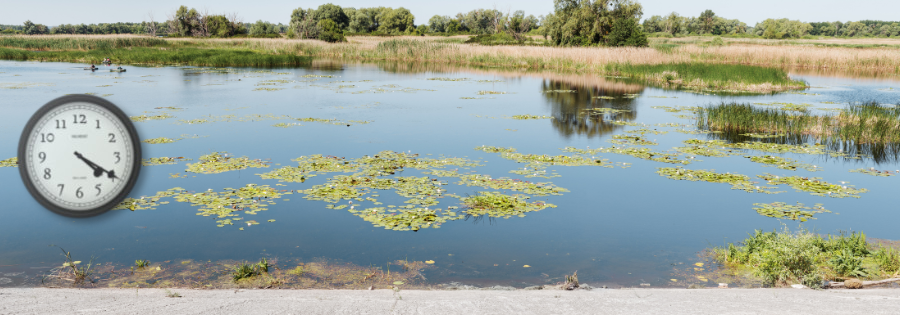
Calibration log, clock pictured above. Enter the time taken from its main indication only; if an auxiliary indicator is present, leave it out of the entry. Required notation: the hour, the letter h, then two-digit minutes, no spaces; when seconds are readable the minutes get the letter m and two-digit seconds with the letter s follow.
4h20
